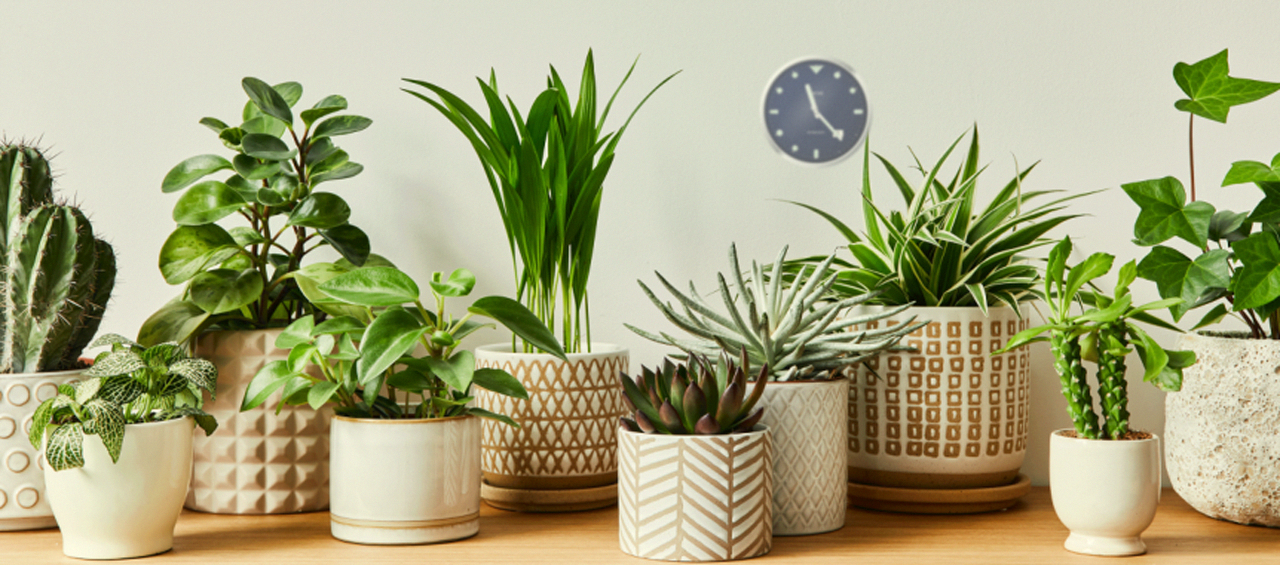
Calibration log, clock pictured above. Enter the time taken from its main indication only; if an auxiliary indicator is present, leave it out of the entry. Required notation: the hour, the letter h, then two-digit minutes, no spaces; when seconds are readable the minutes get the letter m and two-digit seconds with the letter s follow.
11h23
